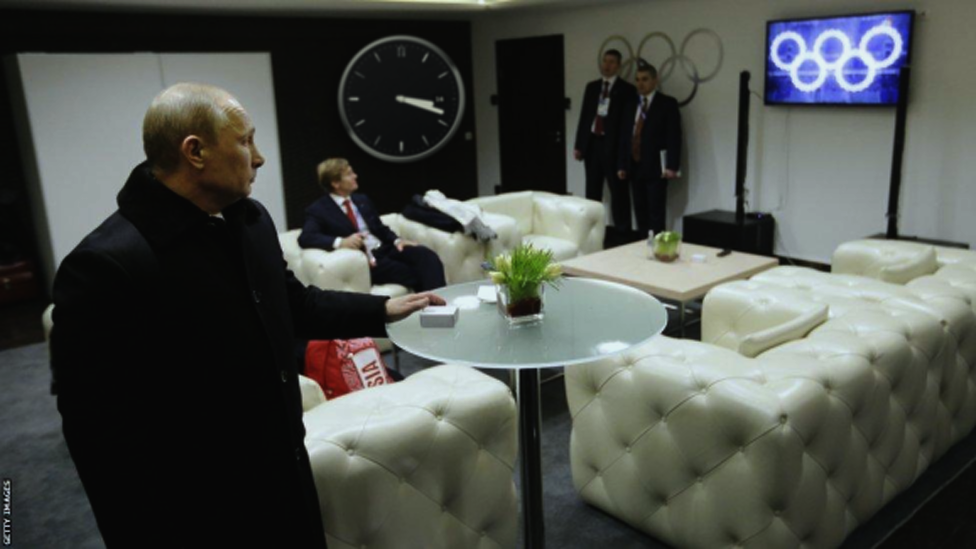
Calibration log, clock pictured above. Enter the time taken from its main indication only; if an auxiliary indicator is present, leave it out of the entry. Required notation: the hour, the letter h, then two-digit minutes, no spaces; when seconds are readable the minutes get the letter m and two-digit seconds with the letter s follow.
3h18
